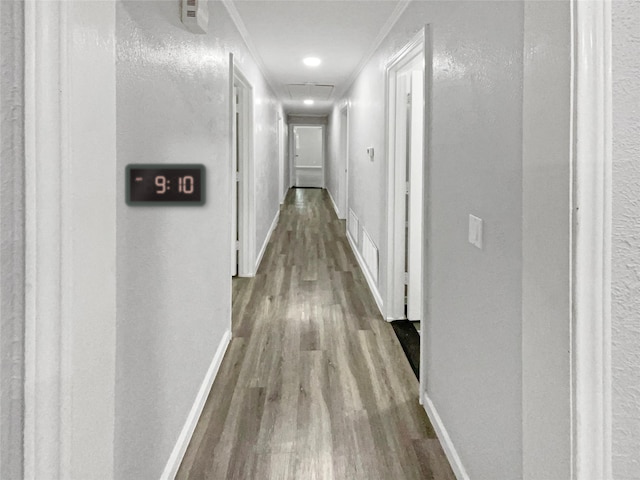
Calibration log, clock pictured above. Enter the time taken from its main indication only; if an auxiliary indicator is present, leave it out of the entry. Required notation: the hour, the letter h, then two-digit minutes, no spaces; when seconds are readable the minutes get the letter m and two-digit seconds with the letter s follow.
9h10
